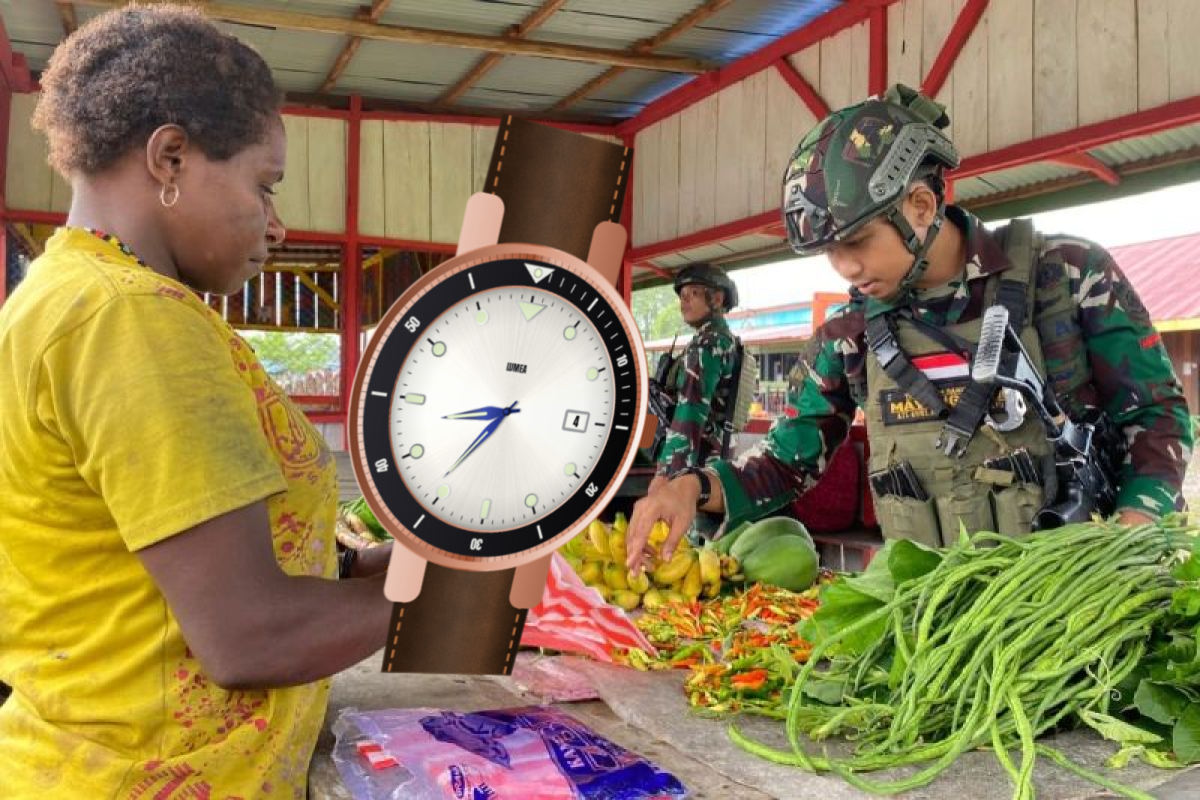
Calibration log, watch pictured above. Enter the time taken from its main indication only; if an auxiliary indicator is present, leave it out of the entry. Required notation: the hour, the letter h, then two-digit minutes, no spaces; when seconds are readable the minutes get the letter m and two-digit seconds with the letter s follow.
8h36
